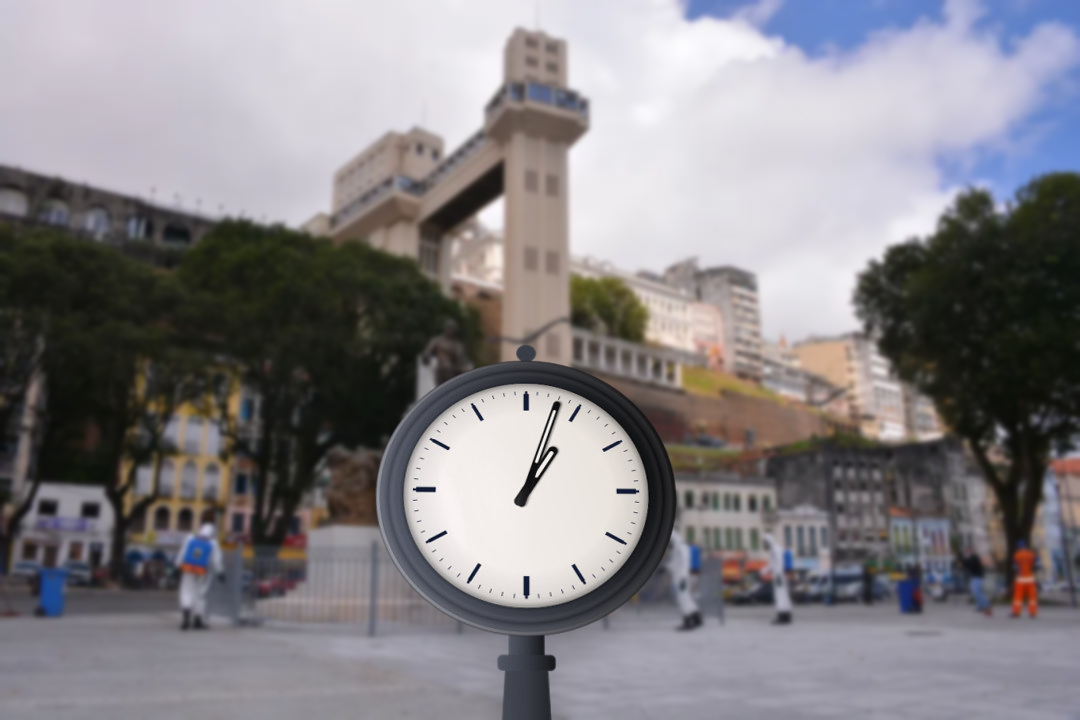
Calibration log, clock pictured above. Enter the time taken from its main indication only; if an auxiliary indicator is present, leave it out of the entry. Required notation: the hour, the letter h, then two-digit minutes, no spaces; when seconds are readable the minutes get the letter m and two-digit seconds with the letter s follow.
1h03
